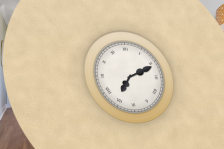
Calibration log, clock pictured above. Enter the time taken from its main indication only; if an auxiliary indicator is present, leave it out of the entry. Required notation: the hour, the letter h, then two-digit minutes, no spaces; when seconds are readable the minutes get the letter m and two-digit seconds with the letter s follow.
7h11
